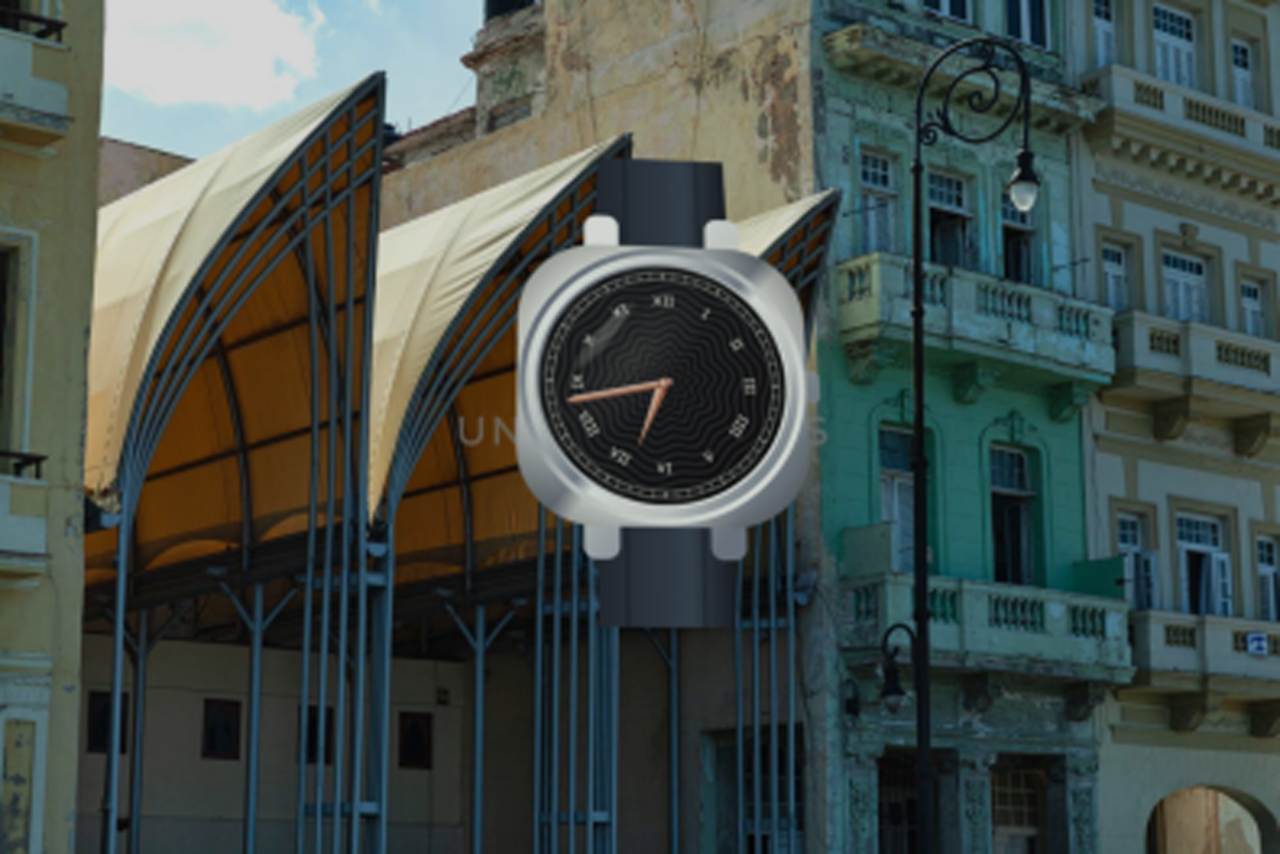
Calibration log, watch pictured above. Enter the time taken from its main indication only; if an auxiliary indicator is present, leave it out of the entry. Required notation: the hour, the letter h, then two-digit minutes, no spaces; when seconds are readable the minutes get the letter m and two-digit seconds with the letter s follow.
6h43
